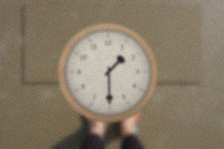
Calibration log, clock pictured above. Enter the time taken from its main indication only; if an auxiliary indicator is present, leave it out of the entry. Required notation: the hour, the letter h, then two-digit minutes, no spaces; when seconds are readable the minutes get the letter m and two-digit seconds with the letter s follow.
1h30
